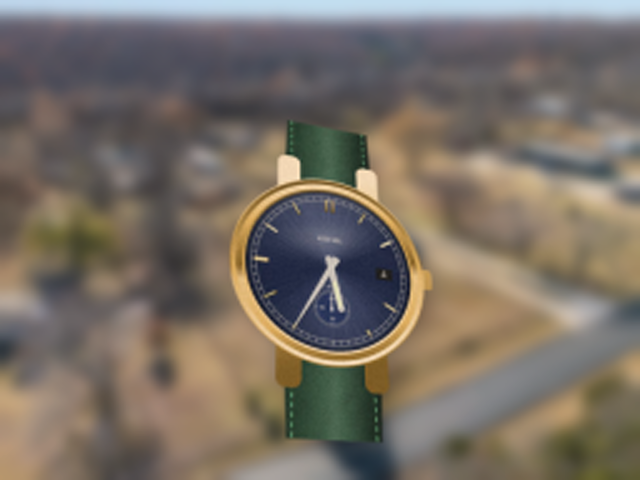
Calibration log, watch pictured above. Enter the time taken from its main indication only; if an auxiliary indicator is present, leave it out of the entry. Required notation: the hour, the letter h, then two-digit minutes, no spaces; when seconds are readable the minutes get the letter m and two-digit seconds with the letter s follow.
5h35
